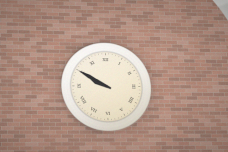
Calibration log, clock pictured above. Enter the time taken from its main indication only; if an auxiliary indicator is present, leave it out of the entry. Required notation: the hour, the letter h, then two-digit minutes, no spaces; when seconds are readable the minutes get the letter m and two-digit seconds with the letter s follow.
9h50
